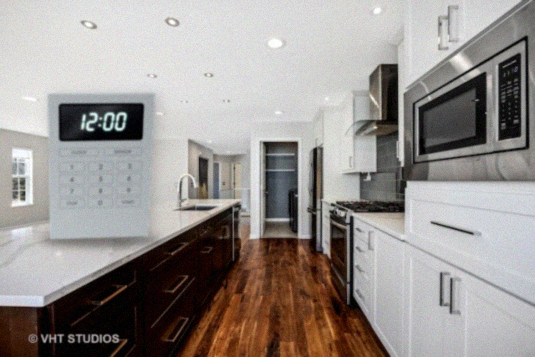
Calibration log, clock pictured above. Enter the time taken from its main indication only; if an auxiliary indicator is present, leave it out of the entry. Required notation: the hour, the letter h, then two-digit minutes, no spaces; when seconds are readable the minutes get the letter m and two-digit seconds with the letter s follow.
12h00
